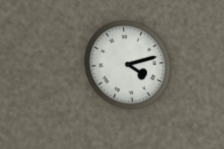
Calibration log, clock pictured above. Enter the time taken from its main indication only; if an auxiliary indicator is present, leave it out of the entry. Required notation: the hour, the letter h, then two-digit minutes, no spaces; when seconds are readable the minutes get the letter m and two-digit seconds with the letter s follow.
4h13
